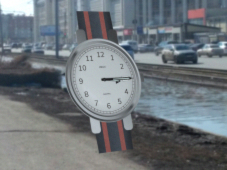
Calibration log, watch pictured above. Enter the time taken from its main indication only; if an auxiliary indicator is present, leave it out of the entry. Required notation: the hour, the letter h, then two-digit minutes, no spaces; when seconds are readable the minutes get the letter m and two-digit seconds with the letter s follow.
3h15
